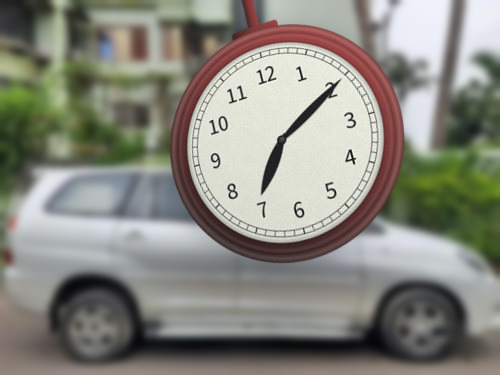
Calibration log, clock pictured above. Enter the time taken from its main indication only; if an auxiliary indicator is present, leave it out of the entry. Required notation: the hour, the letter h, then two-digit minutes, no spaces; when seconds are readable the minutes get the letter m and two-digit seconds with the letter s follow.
7h10
